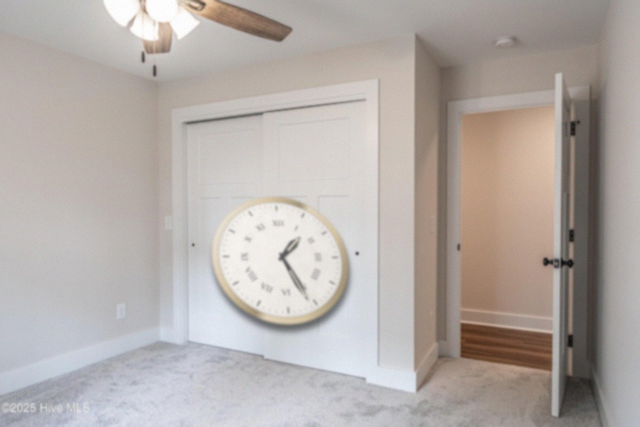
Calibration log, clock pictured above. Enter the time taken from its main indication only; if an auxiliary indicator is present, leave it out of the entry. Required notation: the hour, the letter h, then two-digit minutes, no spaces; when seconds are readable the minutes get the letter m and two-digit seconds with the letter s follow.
1h26
